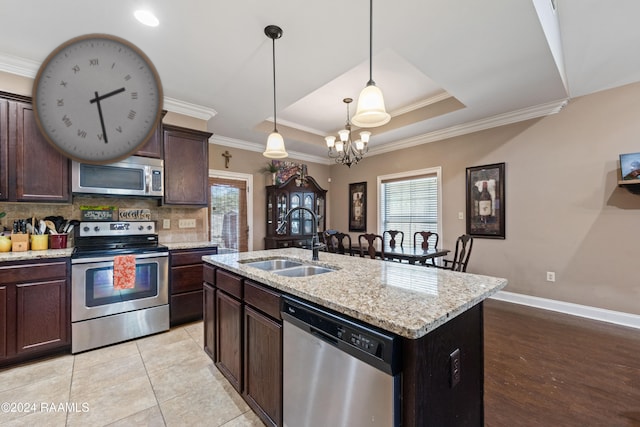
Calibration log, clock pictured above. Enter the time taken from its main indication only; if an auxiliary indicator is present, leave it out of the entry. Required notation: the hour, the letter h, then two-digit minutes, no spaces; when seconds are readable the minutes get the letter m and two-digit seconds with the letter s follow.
2h29
